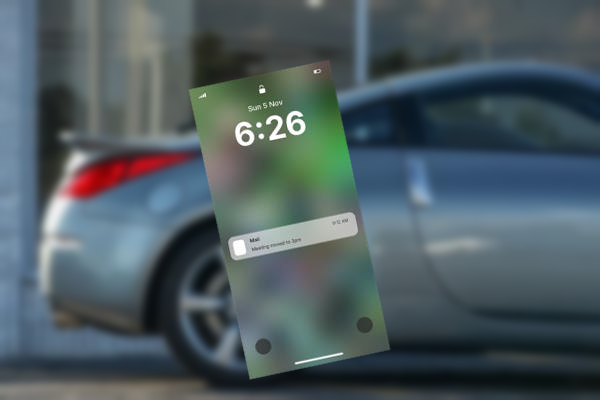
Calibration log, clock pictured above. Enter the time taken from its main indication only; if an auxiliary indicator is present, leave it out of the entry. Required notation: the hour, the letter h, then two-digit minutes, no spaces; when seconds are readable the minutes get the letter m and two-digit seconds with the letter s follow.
6h26
